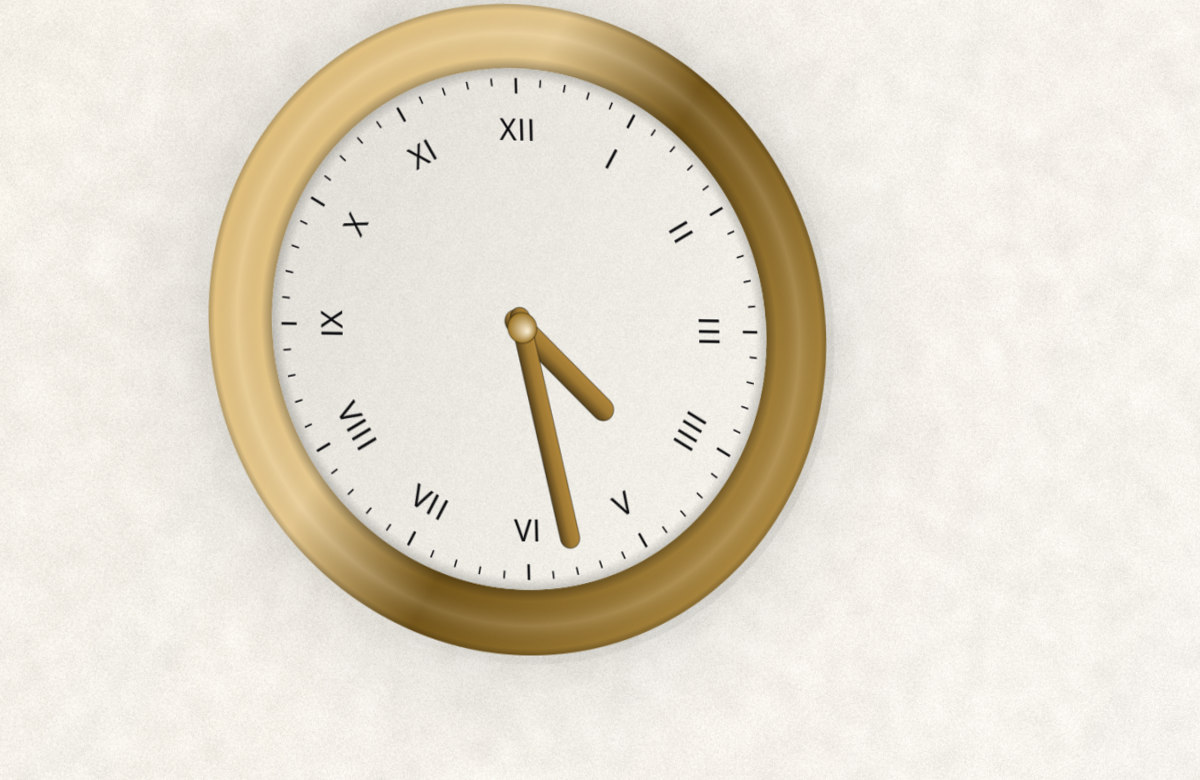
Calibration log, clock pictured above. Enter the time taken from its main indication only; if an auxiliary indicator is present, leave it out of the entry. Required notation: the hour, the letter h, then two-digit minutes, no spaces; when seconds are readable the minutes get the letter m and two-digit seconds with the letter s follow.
4h28
